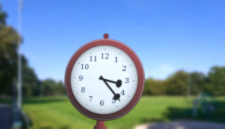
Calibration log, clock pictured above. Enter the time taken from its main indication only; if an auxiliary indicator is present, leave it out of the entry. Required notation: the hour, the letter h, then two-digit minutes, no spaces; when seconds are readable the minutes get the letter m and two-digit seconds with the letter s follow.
3h23
